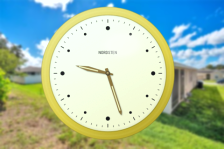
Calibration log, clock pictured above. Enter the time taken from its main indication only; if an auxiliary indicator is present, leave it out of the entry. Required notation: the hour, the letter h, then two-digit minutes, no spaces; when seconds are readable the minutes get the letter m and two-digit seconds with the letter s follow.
9h27
